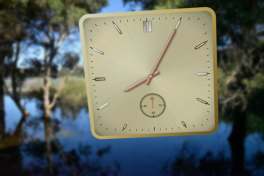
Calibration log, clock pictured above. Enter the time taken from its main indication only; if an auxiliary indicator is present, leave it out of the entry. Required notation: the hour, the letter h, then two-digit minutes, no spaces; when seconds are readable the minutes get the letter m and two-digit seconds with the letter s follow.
8h05
